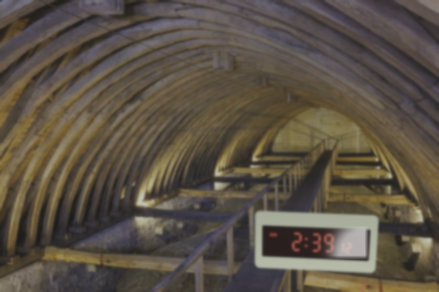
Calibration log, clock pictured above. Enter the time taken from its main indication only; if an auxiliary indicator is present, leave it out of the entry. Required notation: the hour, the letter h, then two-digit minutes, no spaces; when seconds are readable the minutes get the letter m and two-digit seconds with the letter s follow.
2h39
